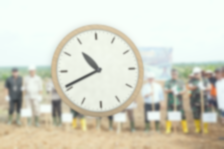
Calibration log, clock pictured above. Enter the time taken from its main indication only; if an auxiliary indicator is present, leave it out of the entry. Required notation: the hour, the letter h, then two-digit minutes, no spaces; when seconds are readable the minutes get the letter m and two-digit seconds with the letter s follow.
10h41
